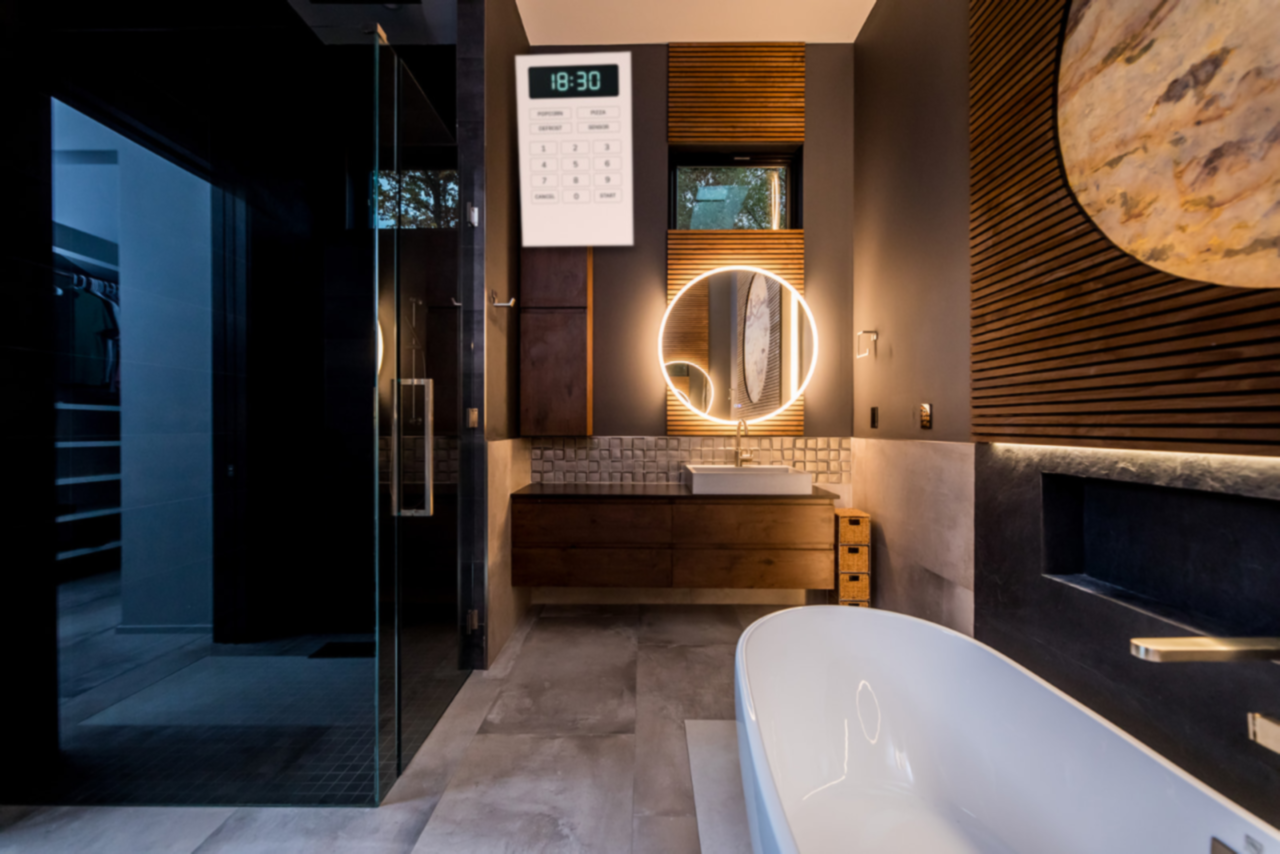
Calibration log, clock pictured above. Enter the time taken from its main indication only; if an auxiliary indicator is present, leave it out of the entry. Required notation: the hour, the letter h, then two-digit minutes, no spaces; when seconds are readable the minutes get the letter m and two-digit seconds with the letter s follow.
18h30
